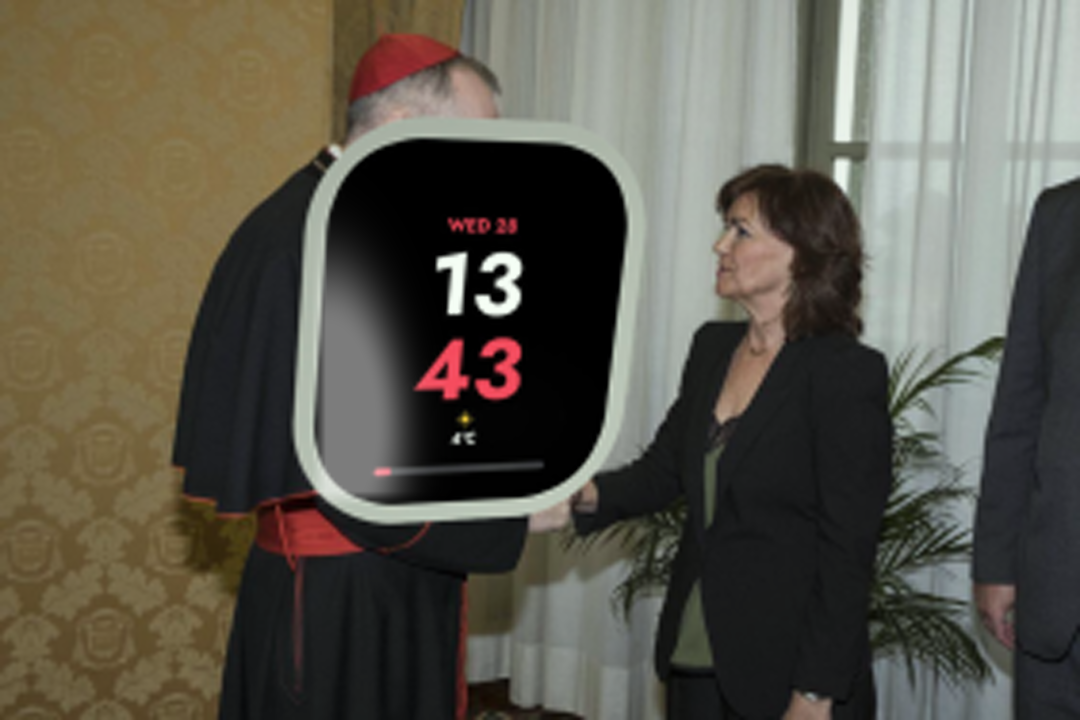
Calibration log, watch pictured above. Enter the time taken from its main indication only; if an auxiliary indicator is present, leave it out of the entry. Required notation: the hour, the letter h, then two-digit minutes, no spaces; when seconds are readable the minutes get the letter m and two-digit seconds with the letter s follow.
13h43
